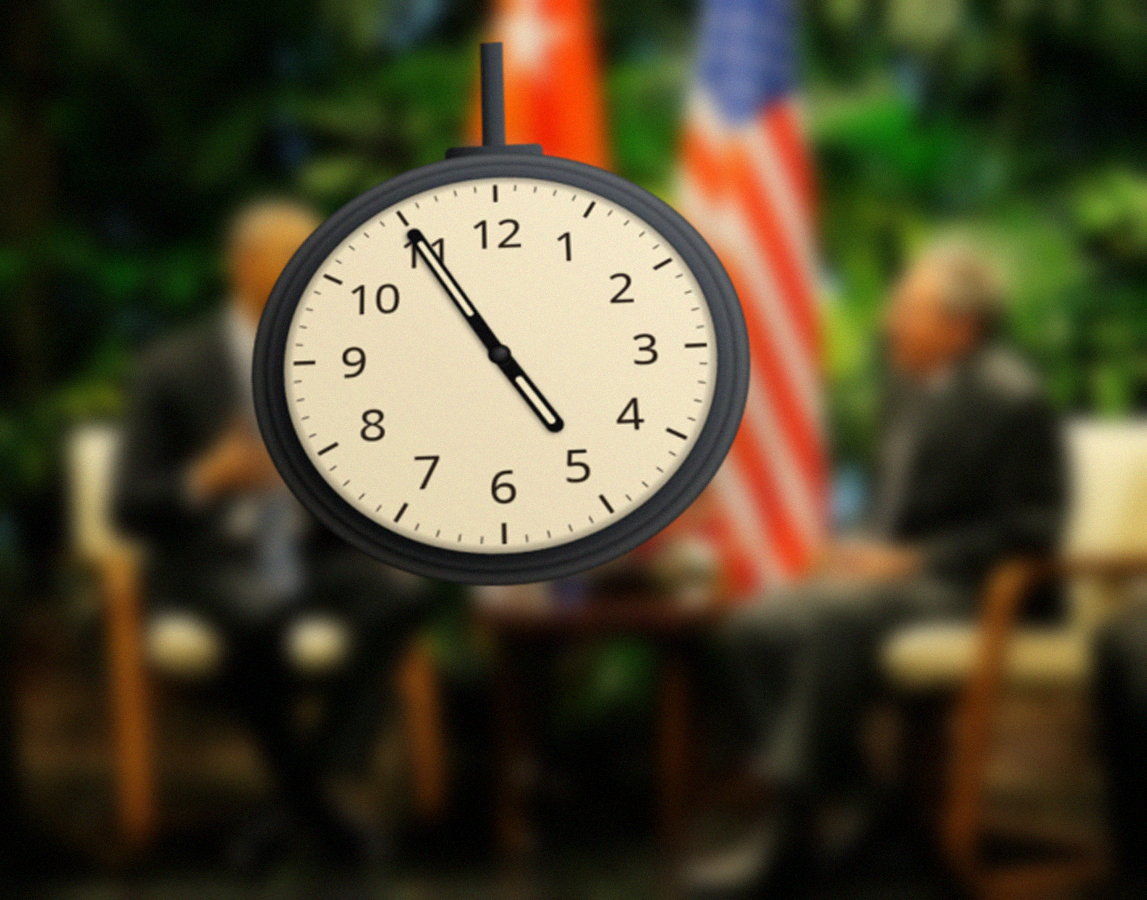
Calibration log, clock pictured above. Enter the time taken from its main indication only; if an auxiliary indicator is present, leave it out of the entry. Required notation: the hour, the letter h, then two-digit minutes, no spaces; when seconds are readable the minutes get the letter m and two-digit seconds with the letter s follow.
4h55
